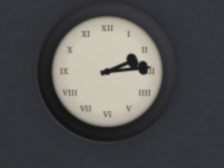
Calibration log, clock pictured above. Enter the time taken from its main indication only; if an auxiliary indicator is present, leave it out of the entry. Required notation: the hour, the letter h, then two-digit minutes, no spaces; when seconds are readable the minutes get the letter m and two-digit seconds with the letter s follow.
2h14
